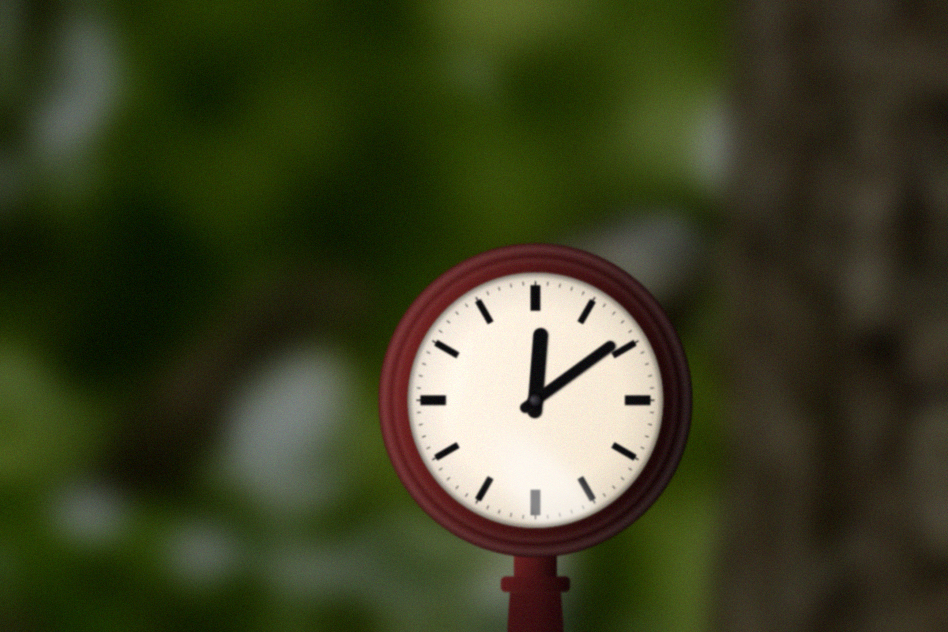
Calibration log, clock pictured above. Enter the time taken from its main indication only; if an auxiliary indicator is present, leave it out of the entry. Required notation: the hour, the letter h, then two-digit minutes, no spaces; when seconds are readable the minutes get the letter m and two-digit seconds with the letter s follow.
12h09
